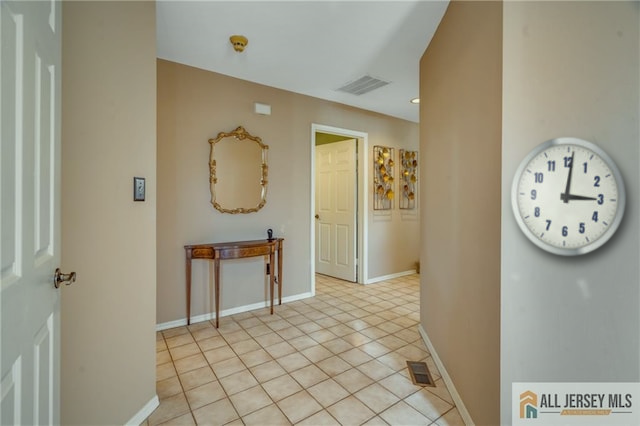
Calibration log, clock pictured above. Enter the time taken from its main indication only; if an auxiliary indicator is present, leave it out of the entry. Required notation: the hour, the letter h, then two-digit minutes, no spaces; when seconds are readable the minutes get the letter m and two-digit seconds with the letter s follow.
3h01
